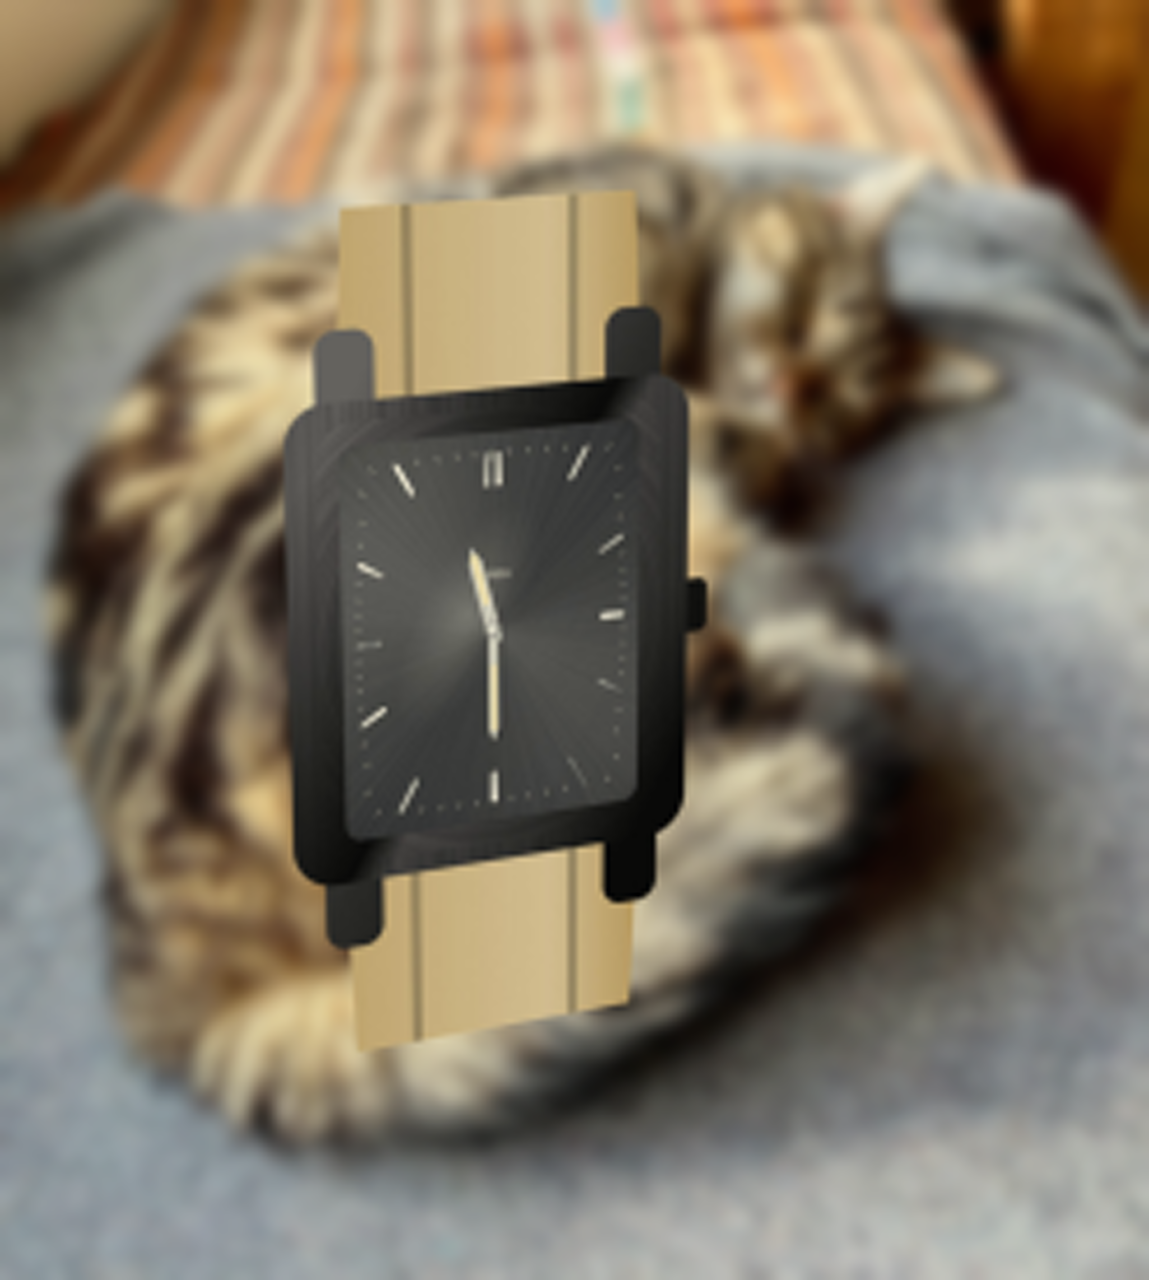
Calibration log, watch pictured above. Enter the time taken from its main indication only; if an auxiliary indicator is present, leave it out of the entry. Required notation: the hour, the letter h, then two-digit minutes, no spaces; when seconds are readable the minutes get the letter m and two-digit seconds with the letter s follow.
11h30
